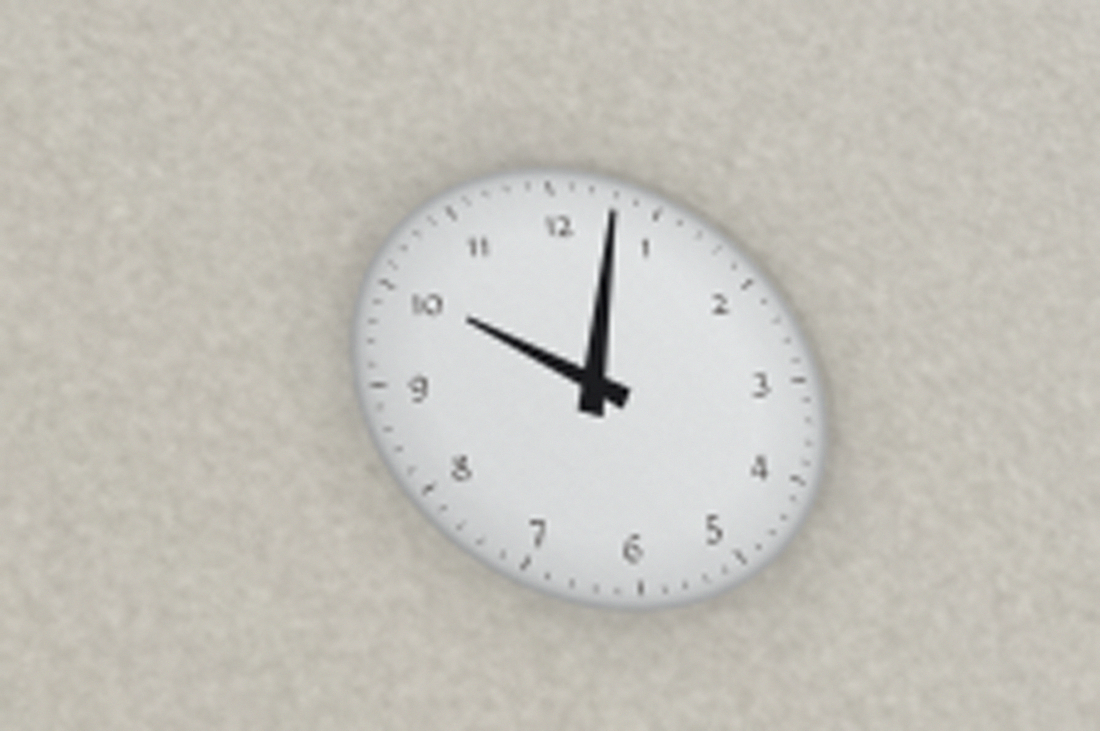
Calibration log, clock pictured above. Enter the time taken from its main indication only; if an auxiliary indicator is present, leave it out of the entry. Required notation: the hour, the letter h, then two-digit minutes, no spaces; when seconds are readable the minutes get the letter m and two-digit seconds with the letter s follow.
10h03
